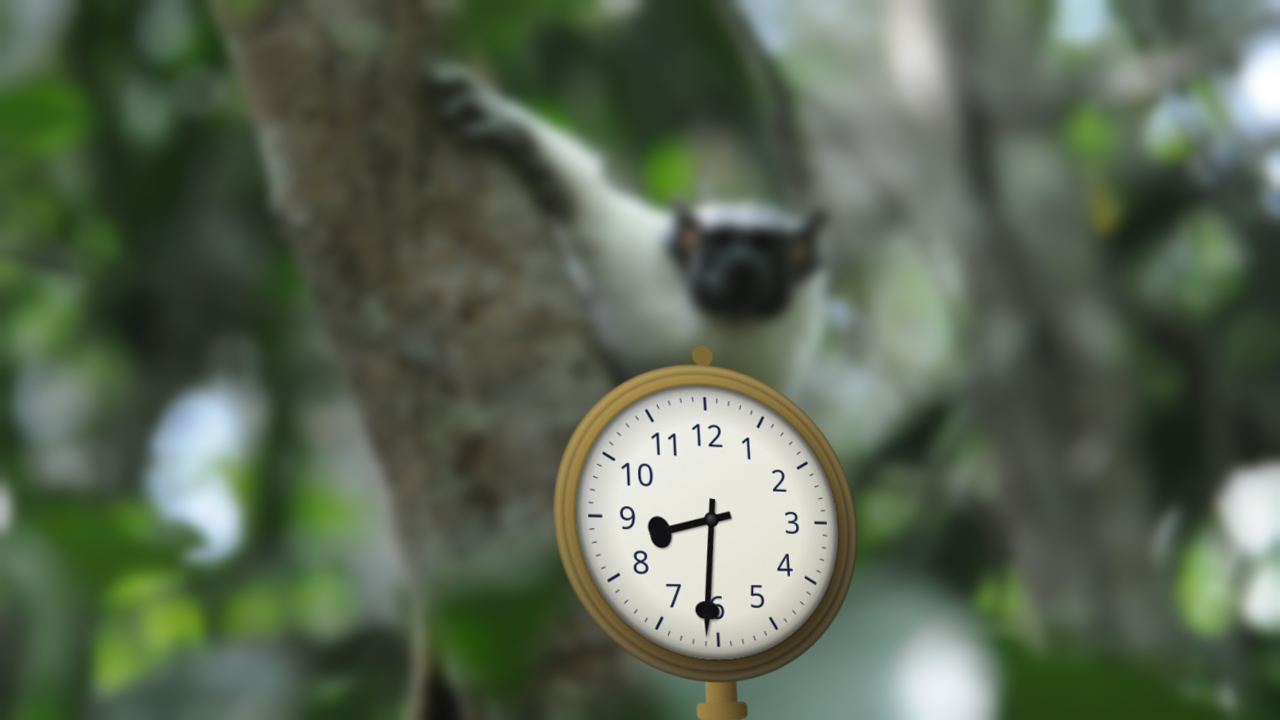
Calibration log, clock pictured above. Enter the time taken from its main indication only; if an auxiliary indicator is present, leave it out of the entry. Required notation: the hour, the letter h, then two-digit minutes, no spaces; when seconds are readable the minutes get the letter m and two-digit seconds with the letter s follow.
8h31
